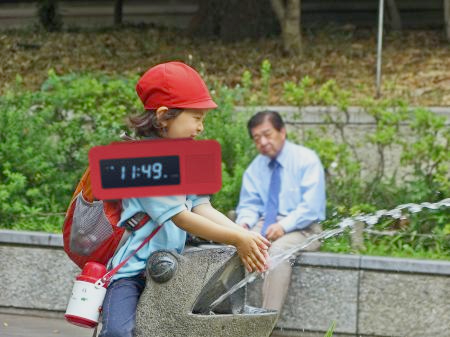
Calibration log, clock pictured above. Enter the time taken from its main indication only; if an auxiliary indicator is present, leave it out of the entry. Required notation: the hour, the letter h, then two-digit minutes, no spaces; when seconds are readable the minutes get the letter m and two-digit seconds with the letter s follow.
11h49
